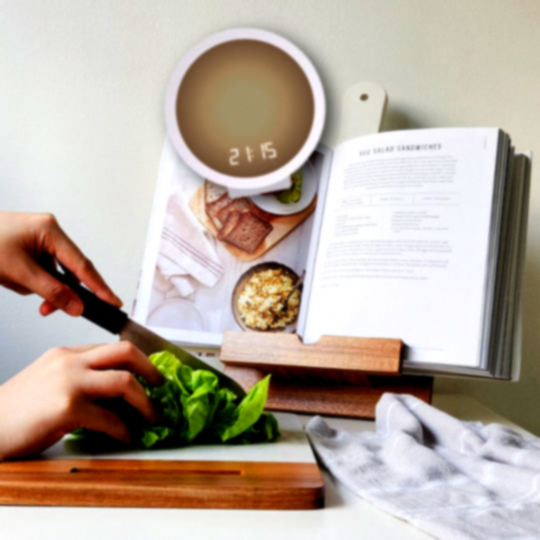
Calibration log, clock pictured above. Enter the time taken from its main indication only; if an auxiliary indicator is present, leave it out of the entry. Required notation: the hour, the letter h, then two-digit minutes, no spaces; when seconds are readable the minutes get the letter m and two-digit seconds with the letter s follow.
21h15
